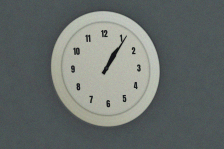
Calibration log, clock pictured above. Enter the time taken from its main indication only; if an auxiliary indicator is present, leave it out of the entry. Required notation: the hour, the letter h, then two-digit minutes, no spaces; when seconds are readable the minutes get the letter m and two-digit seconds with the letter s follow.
1h06
